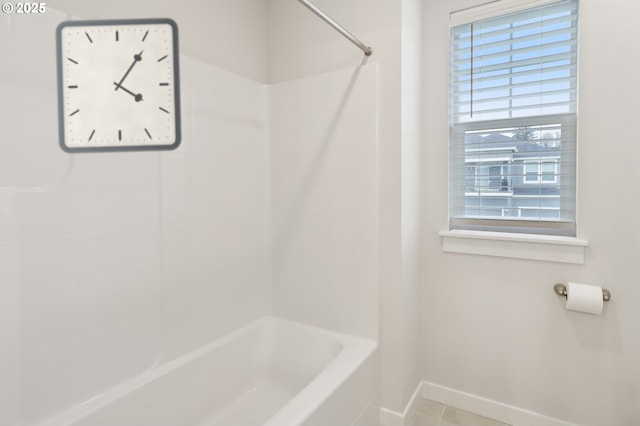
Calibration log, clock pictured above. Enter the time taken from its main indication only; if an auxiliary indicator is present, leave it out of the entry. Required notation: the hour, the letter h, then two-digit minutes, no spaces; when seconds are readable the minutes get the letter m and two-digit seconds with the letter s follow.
4h06
